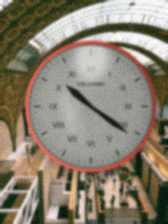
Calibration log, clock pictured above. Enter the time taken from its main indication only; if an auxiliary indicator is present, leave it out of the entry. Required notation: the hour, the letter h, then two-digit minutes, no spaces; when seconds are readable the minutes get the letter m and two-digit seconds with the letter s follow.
10h21
